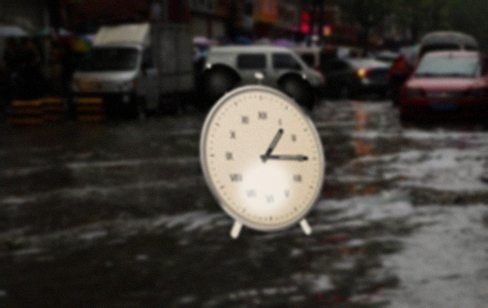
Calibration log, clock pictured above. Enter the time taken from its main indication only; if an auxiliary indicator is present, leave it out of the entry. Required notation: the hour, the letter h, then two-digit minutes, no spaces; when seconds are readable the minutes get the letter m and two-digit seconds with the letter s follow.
1h15
